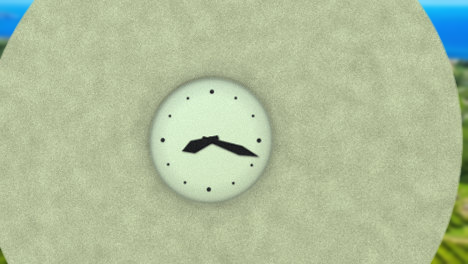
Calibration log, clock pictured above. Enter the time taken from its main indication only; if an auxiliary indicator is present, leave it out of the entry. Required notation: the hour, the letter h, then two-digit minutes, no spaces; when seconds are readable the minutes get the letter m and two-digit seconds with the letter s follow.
8h18
